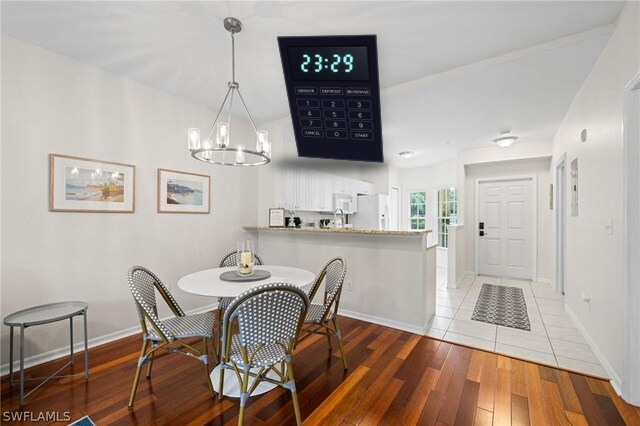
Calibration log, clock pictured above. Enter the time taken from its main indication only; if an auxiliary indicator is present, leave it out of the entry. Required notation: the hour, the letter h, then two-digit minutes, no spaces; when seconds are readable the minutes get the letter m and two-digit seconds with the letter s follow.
23h29
